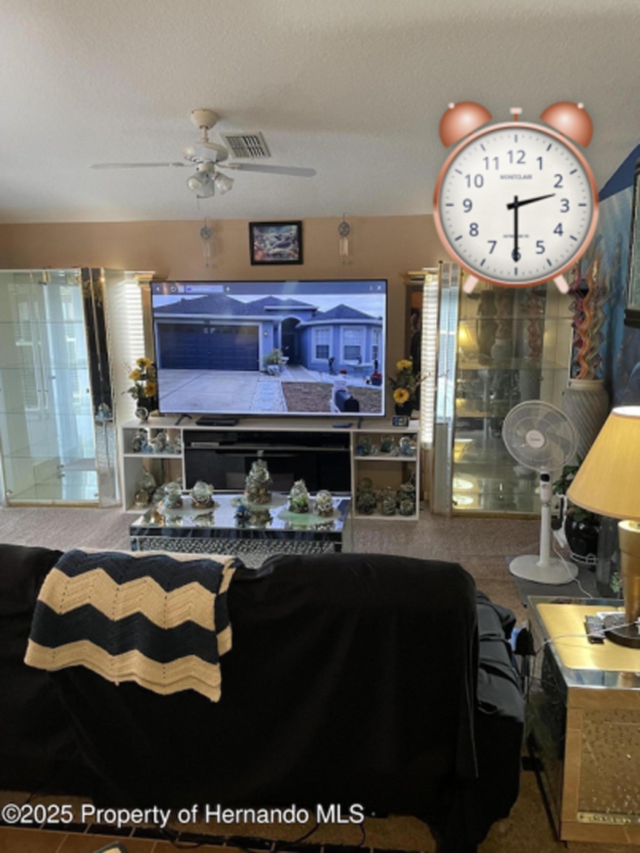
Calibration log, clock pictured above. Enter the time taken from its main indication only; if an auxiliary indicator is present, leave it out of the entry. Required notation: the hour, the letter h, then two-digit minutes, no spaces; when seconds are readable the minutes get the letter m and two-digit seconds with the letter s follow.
2h30
